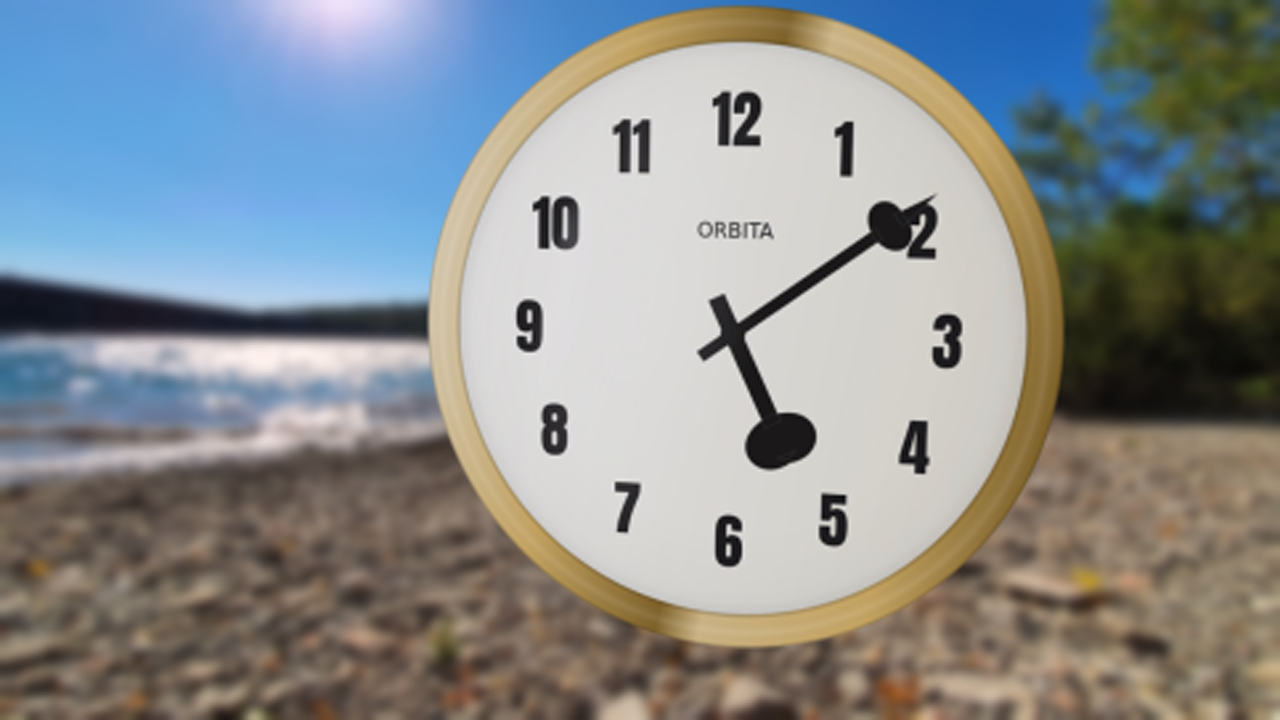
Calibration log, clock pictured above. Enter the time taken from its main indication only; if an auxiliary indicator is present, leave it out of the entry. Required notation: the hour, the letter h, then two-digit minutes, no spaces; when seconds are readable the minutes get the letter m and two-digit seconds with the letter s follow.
5h09
